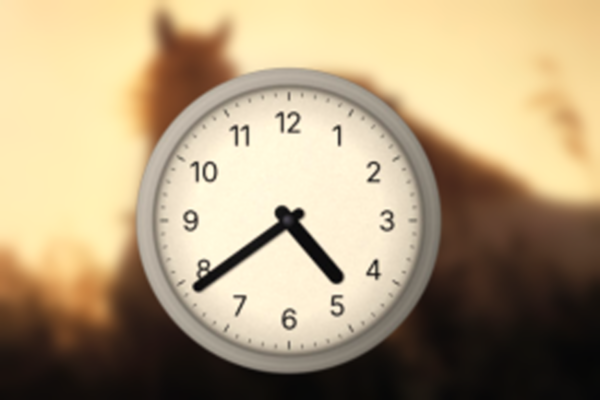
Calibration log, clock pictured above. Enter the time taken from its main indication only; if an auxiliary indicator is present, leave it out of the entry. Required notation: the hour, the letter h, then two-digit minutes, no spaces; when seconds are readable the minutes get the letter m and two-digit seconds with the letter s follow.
4h39
